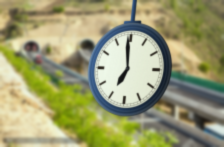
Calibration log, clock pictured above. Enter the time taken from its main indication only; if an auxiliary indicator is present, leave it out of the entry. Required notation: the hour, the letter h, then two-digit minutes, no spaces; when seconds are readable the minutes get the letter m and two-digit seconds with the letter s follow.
6h59
